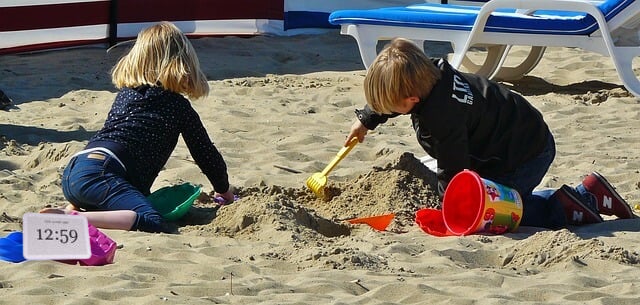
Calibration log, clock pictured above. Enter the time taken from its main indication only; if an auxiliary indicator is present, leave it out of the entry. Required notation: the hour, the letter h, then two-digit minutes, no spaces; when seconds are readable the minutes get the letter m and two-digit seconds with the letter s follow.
12h59
